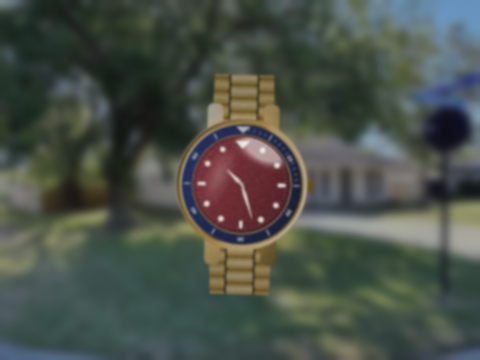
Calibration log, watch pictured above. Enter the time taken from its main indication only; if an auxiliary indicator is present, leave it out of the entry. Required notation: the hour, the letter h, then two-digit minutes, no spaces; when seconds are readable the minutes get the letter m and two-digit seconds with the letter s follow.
10h27
